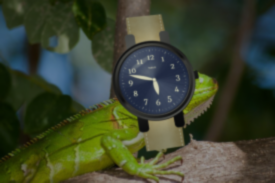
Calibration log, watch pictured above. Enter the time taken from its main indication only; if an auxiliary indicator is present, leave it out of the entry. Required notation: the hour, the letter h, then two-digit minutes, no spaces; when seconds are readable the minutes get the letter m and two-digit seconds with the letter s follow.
5h48
